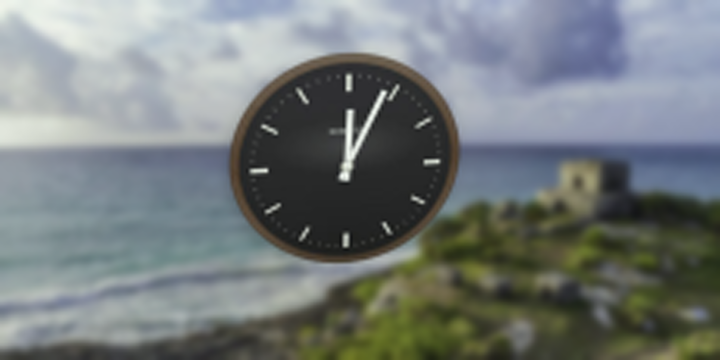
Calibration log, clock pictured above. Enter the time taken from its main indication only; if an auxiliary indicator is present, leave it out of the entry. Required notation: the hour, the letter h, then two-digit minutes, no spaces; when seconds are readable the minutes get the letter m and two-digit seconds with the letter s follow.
12h04
